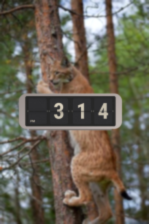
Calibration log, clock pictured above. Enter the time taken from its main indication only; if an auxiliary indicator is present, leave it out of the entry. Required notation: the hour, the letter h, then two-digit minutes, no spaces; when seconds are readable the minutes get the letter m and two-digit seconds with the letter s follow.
3h14
